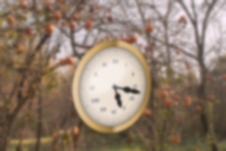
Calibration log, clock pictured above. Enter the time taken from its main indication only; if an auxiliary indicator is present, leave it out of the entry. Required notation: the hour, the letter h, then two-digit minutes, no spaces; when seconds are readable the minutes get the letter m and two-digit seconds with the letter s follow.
5h17
